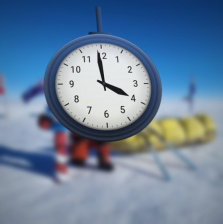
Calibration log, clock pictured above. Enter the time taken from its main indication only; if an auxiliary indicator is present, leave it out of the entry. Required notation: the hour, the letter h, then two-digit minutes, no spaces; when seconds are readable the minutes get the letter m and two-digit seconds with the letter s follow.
3h59
